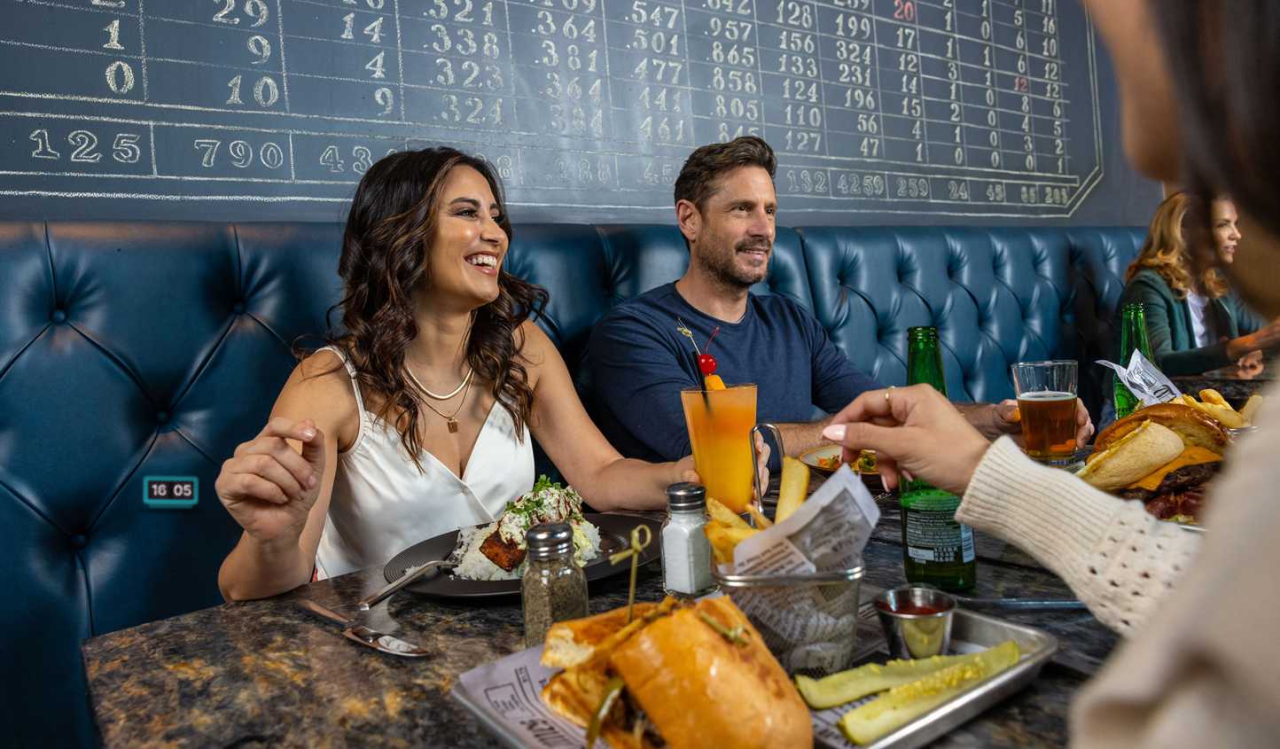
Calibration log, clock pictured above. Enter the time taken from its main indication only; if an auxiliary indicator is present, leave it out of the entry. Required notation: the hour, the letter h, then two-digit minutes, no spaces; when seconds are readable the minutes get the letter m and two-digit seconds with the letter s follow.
16h05
